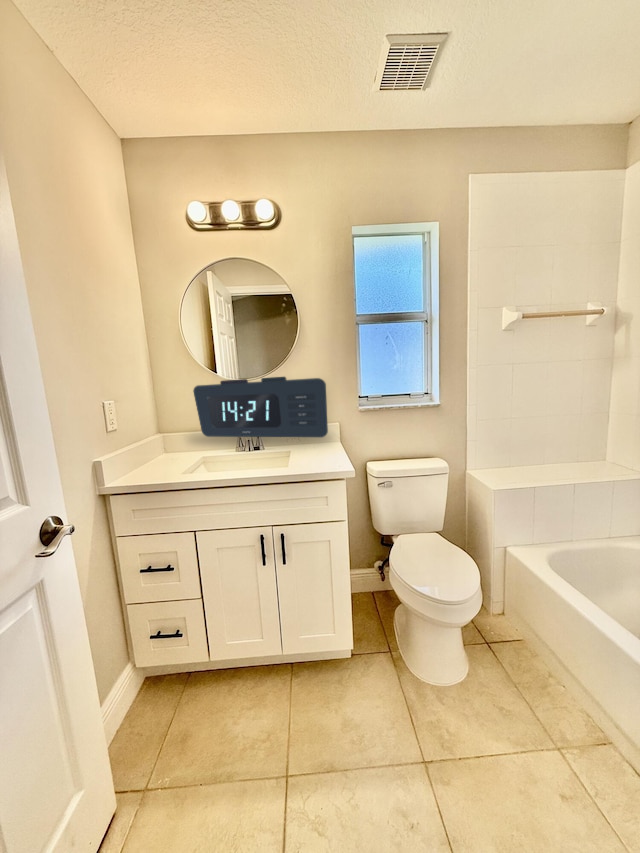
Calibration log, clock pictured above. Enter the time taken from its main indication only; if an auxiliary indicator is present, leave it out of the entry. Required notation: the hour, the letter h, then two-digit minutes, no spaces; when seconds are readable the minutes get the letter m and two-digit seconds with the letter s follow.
14h21
